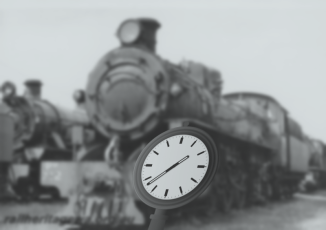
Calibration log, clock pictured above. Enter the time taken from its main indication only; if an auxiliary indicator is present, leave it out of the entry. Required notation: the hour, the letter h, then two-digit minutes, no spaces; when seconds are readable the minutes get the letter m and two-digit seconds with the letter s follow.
1h38
